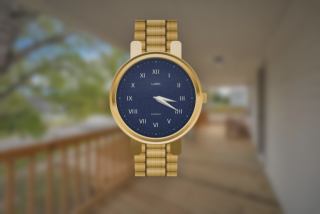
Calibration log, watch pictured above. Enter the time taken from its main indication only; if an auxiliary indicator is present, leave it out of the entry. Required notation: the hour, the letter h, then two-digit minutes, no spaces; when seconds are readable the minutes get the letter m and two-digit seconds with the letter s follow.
3h20
